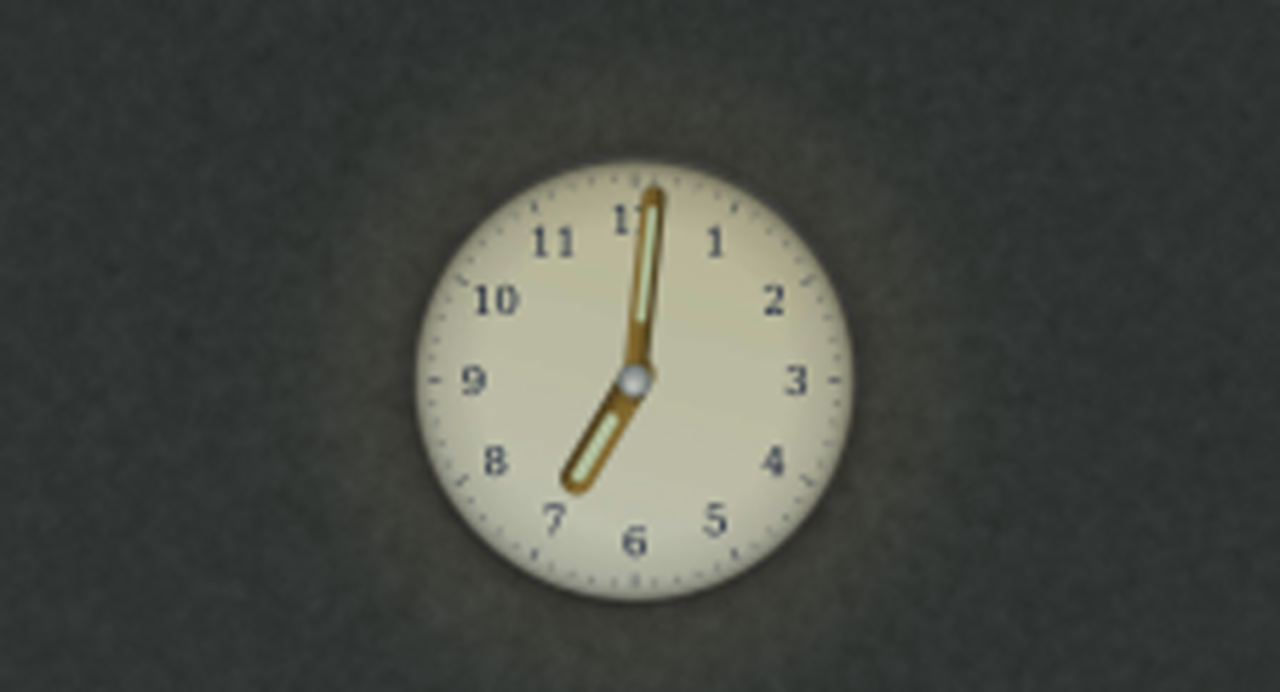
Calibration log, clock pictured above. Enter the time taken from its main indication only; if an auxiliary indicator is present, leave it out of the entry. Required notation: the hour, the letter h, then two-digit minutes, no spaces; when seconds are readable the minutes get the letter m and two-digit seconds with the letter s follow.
7h01
